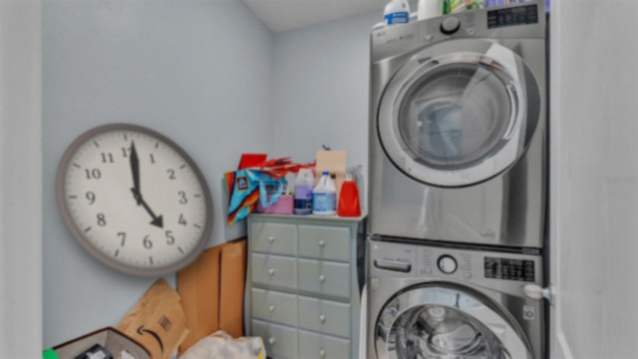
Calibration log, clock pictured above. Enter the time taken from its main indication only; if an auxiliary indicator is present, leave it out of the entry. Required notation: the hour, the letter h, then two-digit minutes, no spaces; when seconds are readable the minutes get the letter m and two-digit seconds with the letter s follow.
5h01
